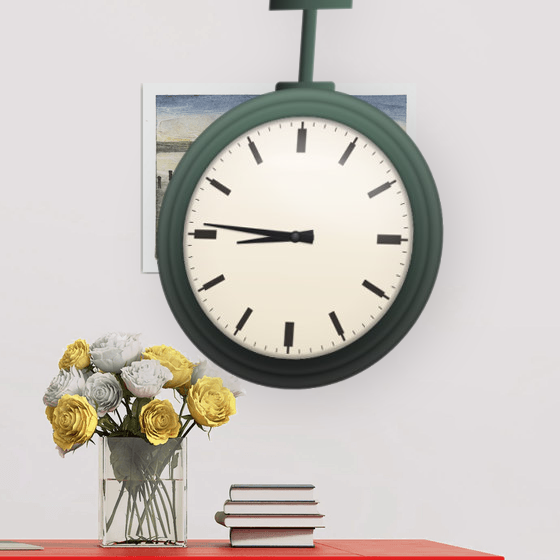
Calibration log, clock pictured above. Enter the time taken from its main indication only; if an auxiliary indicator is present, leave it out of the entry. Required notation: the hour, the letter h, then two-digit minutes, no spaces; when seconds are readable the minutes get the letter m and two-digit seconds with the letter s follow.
8h46
